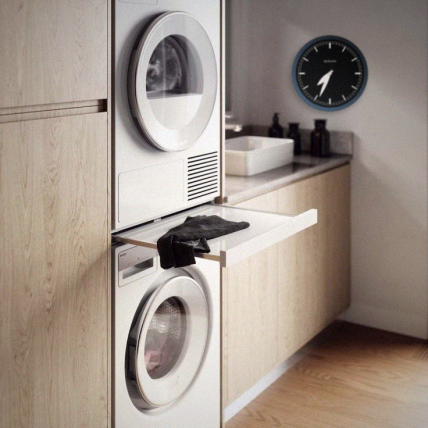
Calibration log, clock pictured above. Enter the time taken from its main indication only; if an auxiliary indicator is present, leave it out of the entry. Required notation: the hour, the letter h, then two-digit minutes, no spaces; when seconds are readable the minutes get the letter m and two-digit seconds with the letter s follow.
7h34
